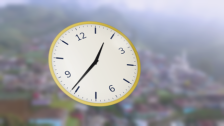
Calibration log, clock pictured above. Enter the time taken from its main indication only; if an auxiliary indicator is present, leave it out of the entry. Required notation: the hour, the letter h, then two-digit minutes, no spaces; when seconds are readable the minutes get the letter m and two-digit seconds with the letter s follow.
1h41
